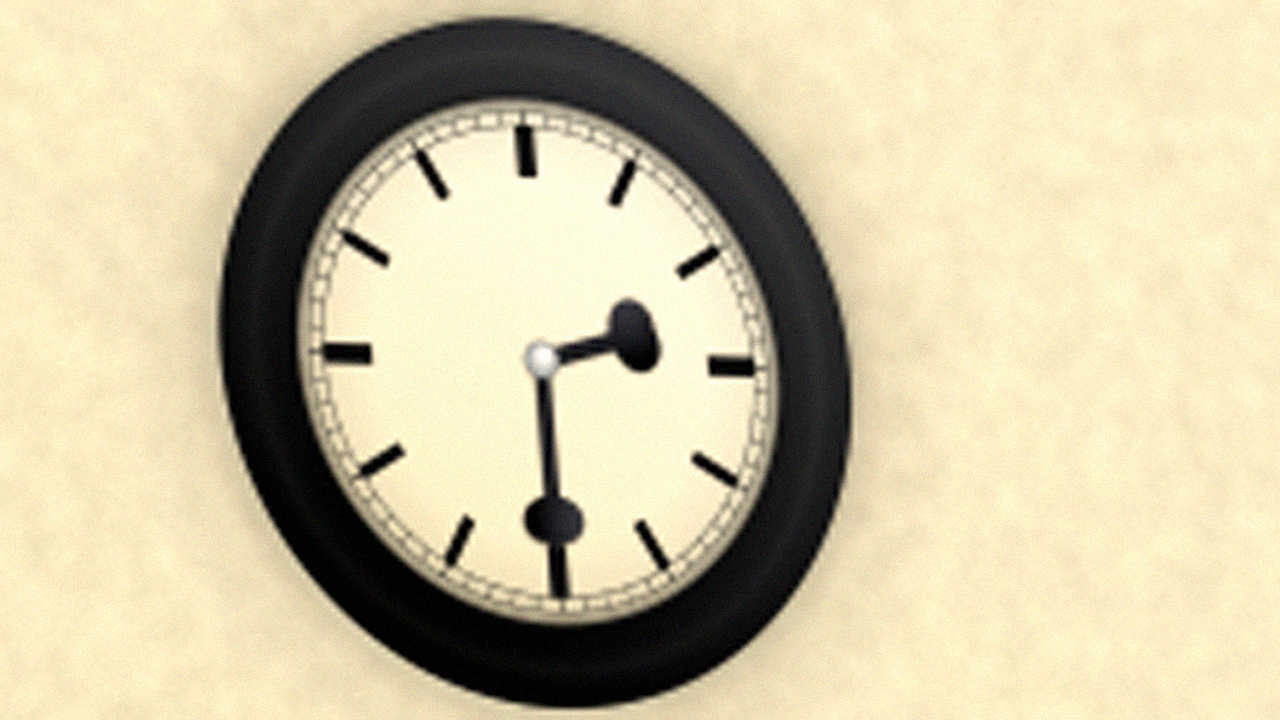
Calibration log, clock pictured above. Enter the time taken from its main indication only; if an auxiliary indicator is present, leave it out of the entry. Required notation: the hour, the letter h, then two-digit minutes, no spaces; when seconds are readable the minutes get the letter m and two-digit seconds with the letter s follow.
2h30
